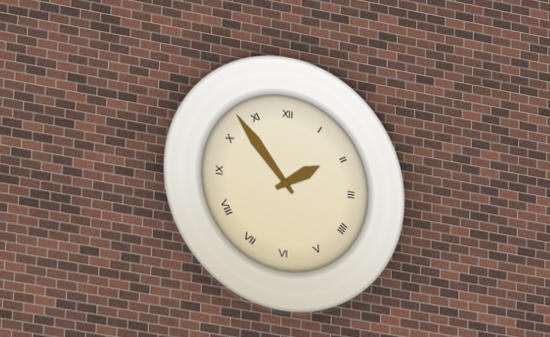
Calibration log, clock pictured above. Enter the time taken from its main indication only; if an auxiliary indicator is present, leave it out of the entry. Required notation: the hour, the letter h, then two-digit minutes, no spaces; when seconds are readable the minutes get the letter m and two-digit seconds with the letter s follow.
1h53
